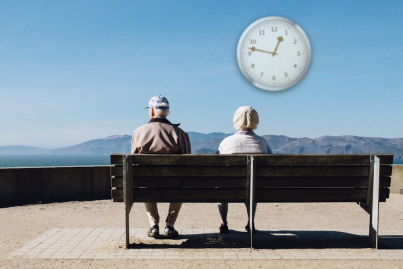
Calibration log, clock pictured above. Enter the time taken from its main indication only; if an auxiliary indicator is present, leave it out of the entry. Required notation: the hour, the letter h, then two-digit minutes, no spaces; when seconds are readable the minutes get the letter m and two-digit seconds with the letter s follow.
12h47
